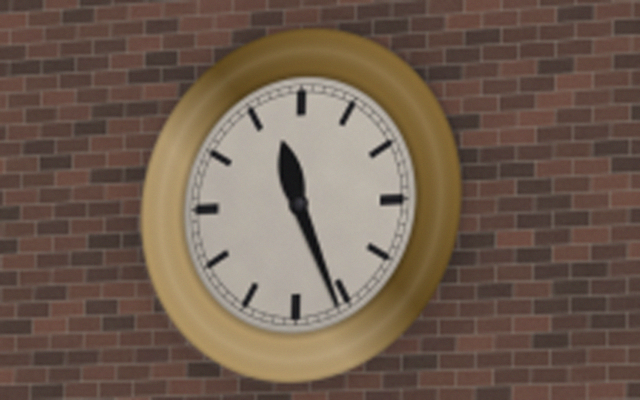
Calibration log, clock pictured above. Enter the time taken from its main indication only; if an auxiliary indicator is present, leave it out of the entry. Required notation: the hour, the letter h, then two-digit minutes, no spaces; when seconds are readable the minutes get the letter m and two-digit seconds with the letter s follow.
11h26
